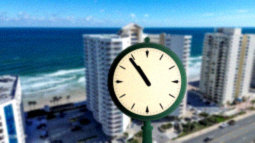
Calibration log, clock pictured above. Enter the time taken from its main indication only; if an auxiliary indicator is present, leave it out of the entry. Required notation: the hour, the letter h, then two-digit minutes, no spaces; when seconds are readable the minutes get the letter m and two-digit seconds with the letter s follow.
10h54
